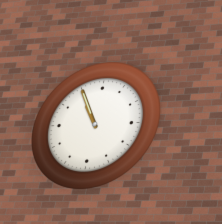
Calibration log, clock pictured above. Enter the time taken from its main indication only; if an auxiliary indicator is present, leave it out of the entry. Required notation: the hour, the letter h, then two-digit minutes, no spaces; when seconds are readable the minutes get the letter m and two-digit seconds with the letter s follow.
10h55
